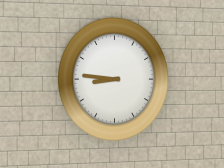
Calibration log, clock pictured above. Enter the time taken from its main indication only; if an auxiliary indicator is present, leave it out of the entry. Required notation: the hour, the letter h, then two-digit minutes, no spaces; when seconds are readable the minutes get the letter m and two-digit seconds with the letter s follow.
8h46
